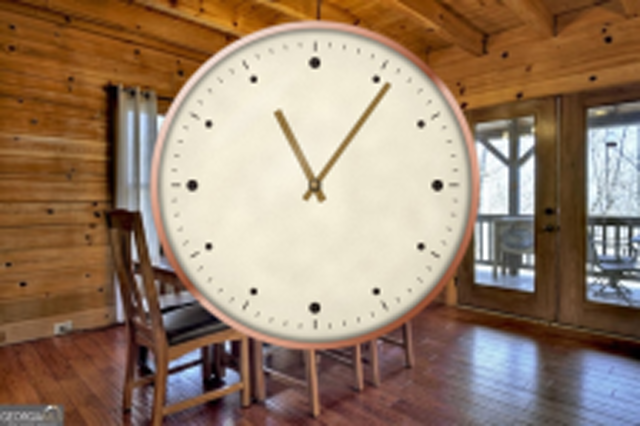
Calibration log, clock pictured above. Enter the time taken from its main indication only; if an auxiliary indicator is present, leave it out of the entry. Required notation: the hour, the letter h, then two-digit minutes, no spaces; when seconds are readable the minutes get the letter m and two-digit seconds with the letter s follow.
11h06
